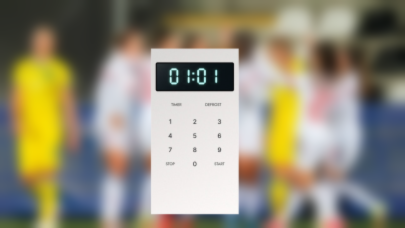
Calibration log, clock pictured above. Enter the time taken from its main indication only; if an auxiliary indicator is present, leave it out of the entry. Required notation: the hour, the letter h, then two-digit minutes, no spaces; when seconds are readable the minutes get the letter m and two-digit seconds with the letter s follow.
1h01
